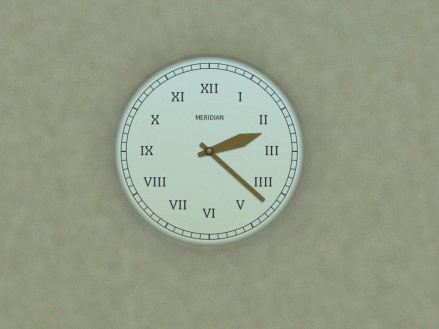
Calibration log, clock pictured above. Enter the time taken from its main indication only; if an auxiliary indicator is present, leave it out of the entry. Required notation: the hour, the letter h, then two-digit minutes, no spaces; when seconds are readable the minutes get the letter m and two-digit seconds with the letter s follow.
2h22
